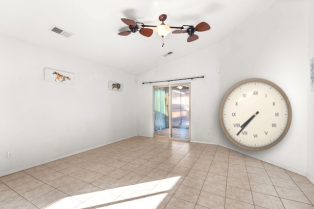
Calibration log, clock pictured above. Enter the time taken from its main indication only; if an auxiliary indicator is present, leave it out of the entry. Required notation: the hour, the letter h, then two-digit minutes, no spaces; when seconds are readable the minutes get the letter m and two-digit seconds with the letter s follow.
7h37
